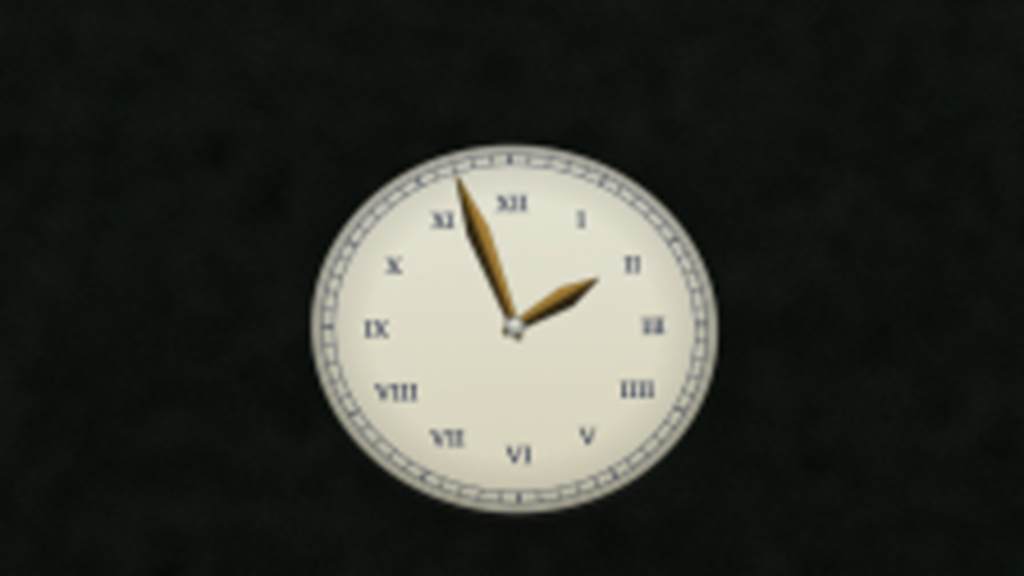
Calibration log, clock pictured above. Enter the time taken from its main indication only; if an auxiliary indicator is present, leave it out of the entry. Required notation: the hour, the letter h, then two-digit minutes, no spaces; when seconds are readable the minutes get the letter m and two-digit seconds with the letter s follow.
1h57
